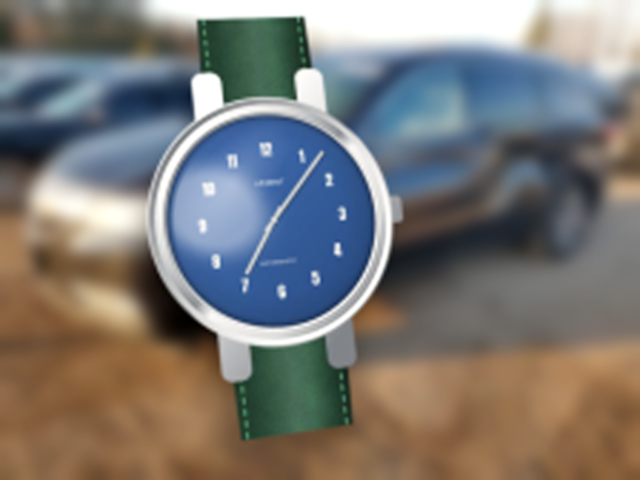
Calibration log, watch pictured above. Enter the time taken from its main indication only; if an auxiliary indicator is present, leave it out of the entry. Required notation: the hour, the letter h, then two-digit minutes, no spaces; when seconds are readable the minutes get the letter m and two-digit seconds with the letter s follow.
7h07
